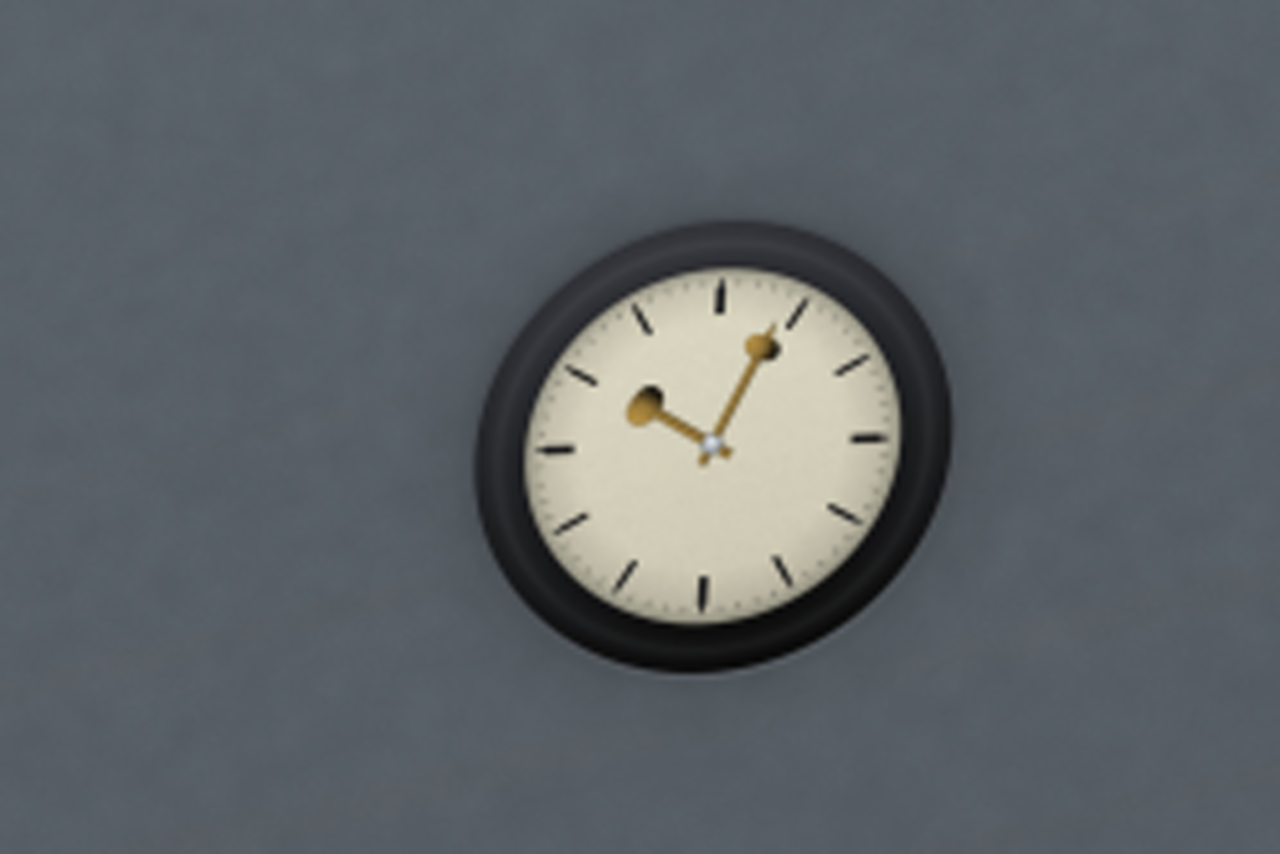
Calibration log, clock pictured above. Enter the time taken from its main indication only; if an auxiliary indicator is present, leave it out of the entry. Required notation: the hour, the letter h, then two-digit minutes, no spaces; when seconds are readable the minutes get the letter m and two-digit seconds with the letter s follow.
10h04
